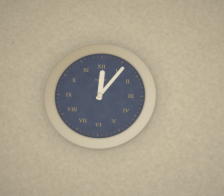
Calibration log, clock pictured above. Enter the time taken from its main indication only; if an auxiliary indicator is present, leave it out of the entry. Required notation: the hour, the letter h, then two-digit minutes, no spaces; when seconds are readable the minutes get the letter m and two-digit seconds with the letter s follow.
12h06
